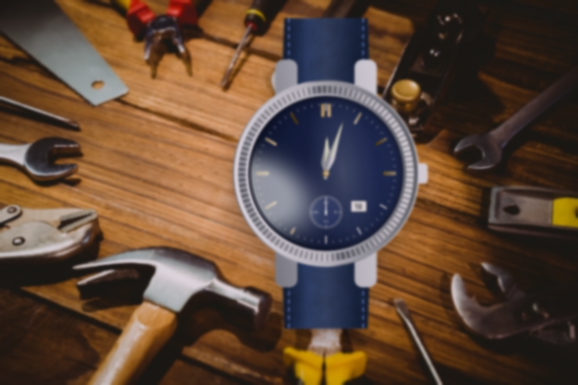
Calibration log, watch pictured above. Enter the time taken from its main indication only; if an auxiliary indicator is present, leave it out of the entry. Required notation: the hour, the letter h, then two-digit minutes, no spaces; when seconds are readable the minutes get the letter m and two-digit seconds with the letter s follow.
12h03
